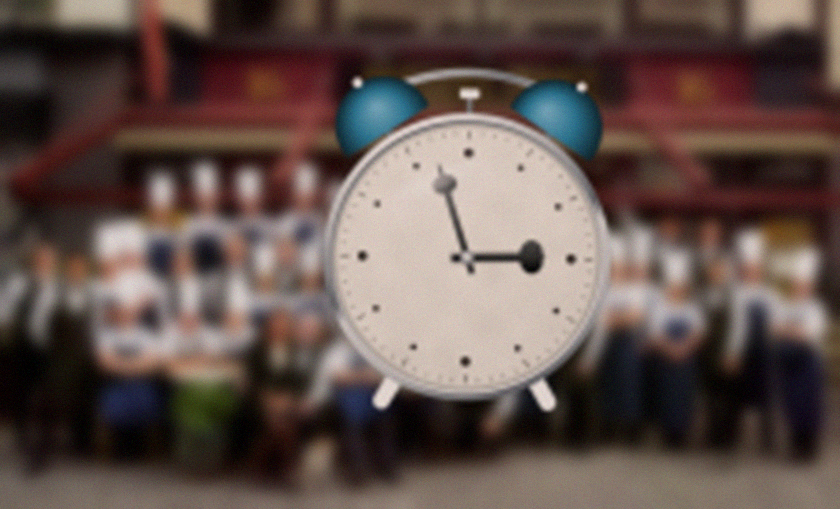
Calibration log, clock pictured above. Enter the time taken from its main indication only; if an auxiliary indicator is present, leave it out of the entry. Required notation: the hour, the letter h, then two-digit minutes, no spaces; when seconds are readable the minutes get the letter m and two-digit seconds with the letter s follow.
2h57
